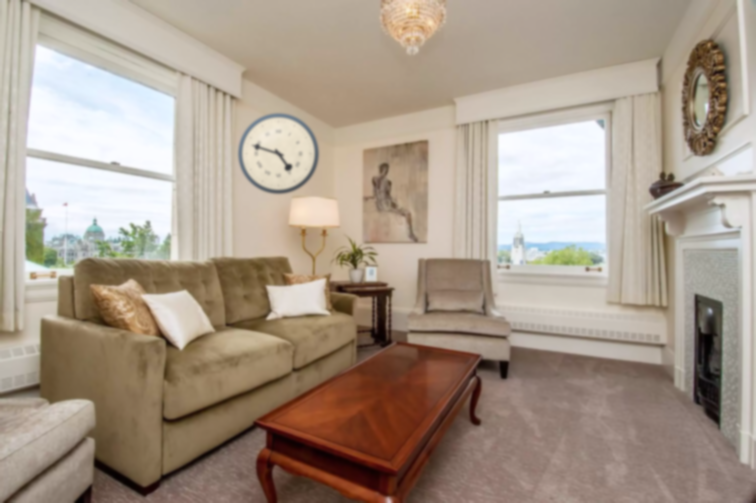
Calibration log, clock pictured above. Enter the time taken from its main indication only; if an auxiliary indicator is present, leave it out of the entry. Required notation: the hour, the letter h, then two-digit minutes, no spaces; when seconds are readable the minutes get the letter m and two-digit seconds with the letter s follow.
4h48
